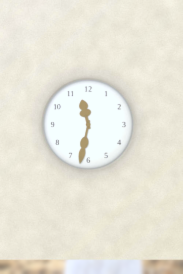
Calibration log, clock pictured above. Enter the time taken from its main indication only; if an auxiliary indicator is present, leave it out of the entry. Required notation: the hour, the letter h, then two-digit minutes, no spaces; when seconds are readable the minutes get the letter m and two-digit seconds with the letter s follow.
11h32
